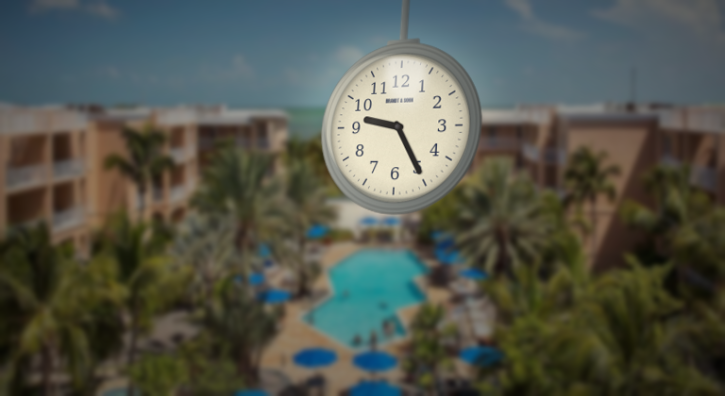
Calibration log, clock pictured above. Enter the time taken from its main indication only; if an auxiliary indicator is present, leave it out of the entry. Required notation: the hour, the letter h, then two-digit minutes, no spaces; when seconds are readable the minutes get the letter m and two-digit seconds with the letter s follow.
9h25
